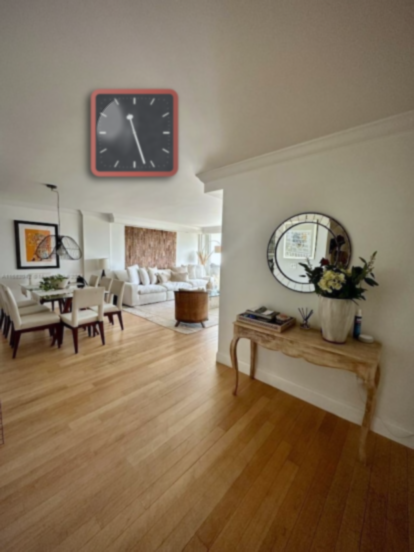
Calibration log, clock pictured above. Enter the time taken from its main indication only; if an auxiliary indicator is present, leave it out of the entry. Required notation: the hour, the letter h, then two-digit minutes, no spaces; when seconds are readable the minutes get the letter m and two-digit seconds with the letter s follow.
11h27
